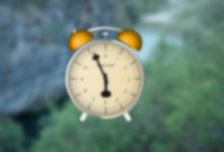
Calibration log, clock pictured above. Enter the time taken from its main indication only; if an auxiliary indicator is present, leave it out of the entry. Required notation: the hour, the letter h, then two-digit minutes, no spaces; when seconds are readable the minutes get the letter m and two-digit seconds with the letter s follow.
5h56
